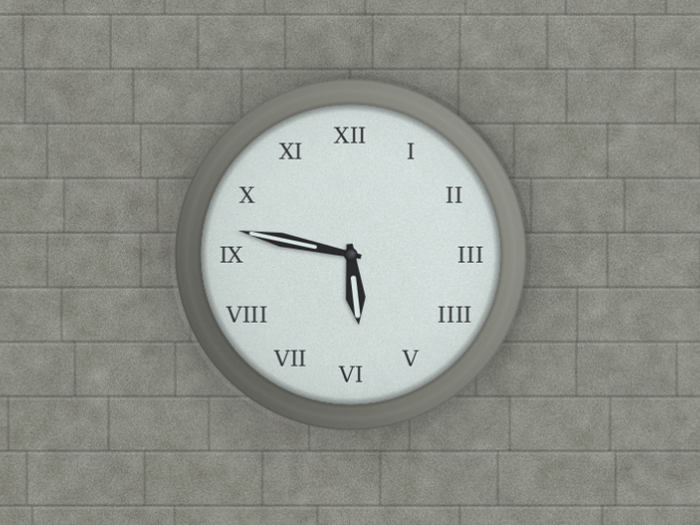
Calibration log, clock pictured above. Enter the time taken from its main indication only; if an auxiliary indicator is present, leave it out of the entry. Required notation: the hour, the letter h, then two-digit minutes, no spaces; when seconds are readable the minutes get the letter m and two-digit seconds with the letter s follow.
5h47
